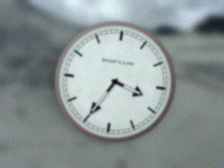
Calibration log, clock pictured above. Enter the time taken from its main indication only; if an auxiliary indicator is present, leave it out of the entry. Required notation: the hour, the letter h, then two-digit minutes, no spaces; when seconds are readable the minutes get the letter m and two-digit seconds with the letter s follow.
3h35
